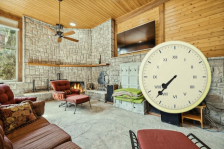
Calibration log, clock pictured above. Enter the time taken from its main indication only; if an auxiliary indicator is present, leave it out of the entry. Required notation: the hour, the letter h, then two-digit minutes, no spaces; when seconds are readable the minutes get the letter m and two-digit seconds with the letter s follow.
7h37
